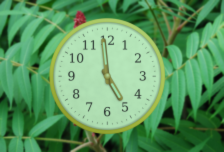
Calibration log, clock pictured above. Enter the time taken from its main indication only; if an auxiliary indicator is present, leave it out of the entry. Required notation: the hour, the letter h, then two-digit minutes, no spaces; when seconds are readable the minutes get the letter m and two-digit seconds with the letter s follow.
4h59
